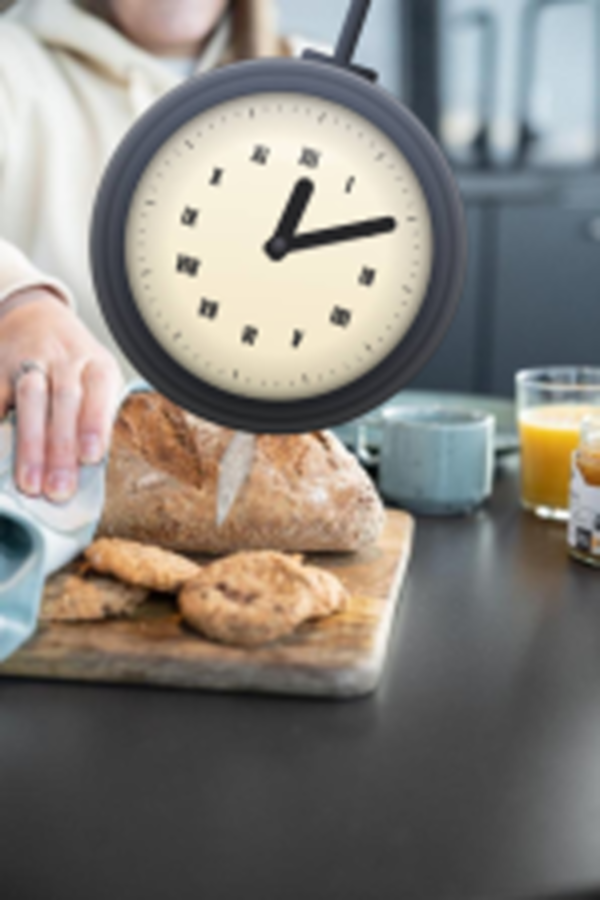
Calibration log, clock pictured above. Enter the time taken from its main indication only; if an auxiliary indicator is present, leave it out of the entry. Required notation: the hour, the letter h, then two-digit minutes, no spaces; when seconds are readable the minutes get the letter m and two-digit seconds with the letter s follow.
12h10
